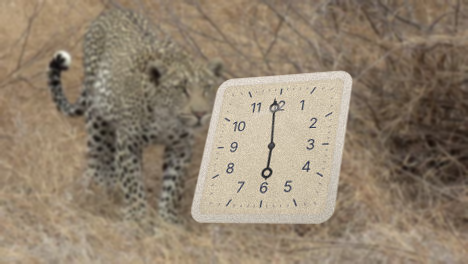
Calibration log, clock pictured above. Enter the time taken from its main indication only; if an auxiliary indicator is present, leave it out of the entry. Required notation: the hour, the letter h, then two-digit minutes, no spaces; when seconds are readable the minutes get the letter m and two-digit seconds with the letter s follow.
5h59
